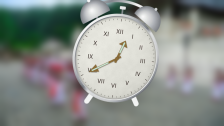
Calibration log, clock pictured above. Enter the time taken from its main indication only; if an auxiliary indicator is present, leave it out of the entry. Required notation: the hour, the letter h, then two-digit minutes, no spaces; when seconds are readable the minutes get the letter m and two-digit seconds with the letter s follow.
12h40
